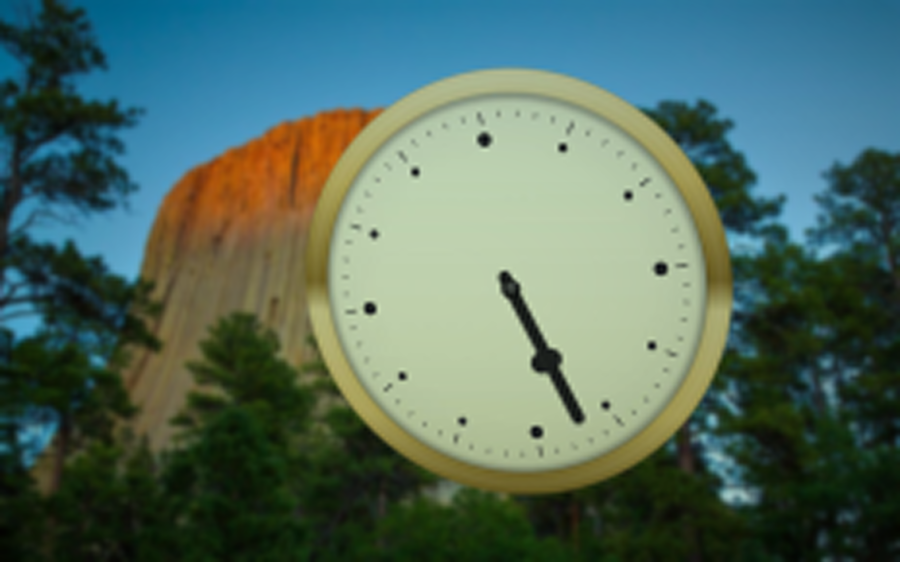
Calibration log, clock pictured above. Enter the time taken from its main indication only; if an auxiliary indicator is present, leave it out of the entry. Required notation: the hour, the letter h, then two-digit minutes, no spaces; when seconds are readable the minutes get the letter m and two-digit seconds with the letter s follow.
5h27
